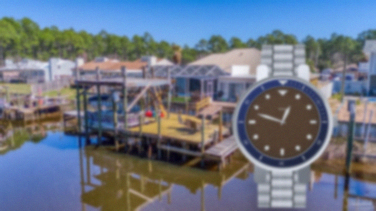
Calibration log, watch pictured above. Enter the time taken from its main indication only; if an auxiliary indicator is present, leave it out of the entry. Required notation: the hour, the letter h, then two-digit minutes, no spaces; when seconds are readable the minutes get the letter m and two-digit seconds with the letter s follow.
12h48
